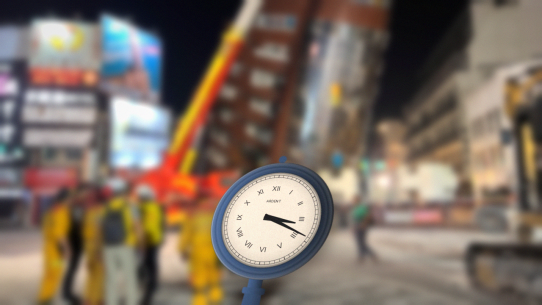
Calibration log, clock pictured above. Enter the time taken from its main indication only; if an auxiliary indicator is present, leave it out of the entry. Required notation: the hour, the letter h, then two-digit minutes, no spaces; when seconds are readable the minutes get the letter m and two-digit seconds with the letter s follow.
3h19
